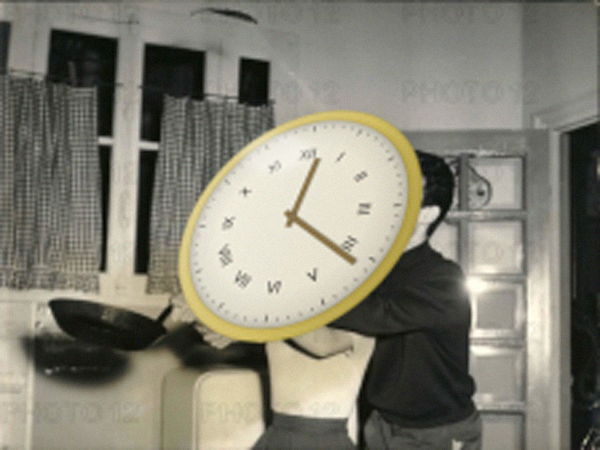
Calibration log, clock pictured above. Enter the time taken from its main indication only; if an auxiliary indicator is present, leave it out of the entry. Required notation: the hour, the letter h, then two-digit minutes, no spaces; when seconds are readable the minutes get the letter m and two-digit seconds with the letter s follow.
12h21
